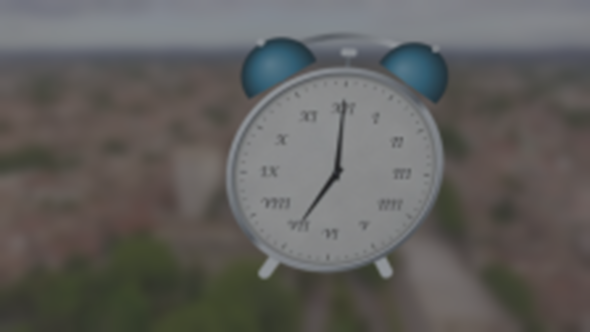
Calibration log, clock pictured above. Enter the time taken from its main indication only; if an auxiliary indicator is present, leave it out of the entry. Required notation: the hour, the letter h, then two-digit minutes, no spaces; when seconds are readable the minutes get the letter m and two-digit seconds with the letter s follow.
7h00
